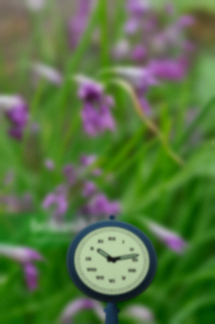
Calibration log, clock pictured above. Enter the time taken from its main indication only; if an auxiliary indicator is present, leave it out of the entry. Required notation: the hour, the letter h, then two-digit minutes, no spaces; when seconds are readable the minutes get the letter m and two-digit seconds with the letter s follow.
10h13
